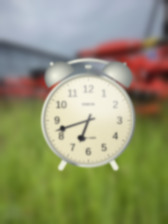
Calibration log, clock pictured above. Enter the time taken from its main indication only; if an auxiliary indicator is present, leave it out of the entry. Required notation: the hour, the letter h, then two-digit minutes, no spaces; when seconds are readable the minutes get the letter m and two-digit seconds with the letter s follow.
6h42
